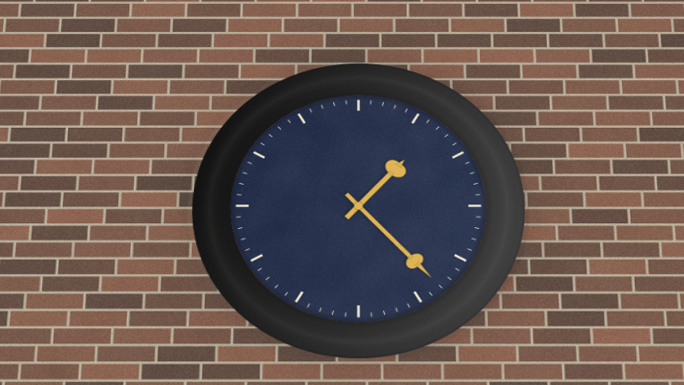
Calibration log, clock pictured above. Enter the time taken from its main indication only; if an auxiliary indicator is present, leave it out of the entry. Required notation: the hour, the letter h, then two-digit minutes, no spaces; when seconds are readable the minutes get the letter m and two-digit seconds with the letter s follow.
1h23
